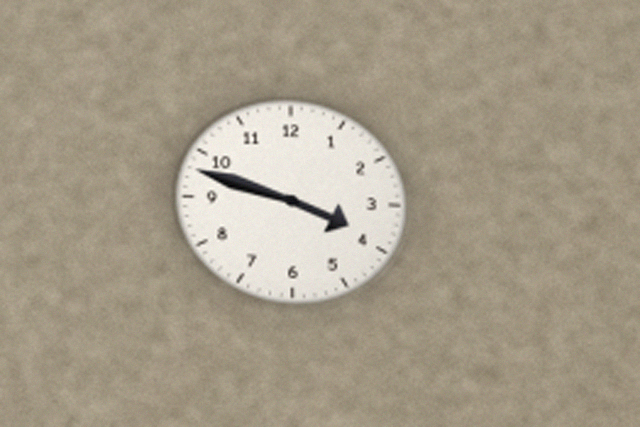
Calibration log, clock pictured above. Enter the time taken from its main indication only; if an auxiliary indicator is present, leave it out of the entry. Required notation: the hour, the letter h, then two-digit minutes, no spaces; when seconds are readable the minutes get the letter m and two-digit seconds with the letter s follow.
3h48
